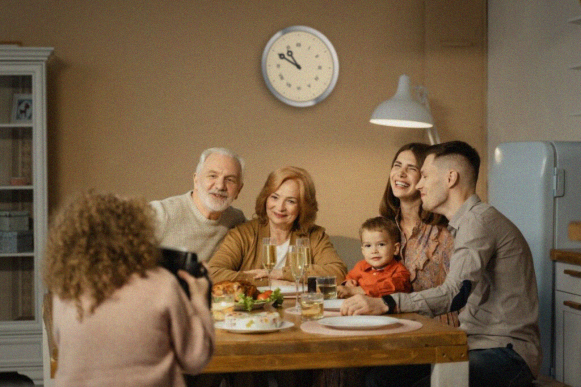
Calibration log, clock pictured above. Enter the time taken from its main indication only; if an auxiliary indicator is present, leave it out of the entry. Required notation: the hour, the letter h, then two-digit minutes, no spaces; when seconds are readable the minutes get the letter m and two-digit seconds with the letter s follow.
10h50
